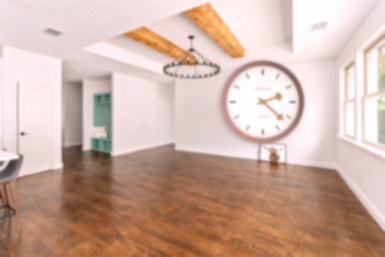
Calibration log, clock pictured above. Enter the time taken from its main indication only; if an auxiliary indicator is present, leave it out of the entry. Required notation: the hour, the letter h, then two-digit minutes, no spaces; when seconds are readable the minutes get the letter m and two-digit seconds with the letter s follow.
2h22
